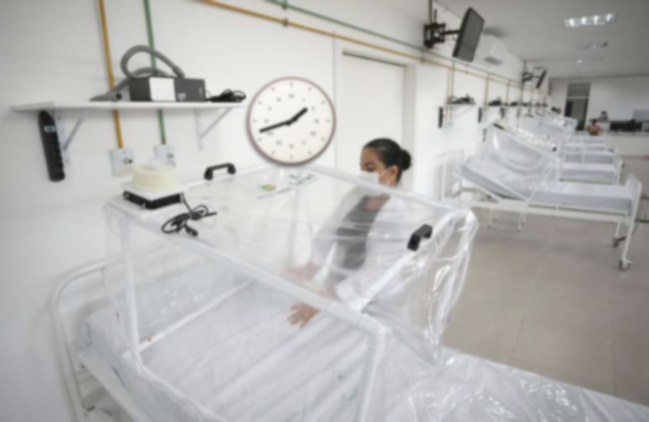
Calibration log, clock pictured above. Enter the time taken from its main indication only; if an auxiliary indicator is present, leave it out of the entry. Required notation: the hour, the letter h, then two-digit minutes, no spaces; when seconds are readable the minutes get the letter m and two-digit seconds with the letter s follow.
1h42
